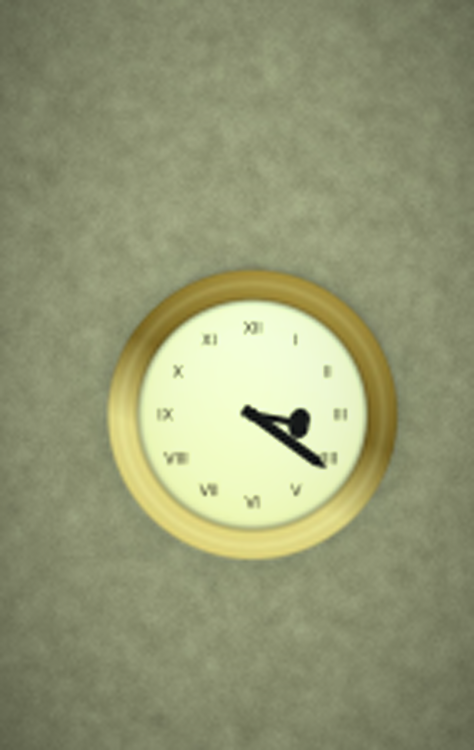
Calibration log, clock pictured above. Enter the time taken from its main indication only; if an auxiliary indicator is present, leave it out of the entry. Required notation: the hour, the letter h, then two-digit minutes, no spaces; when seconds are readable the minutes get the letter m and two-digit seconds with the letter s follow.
3h21
